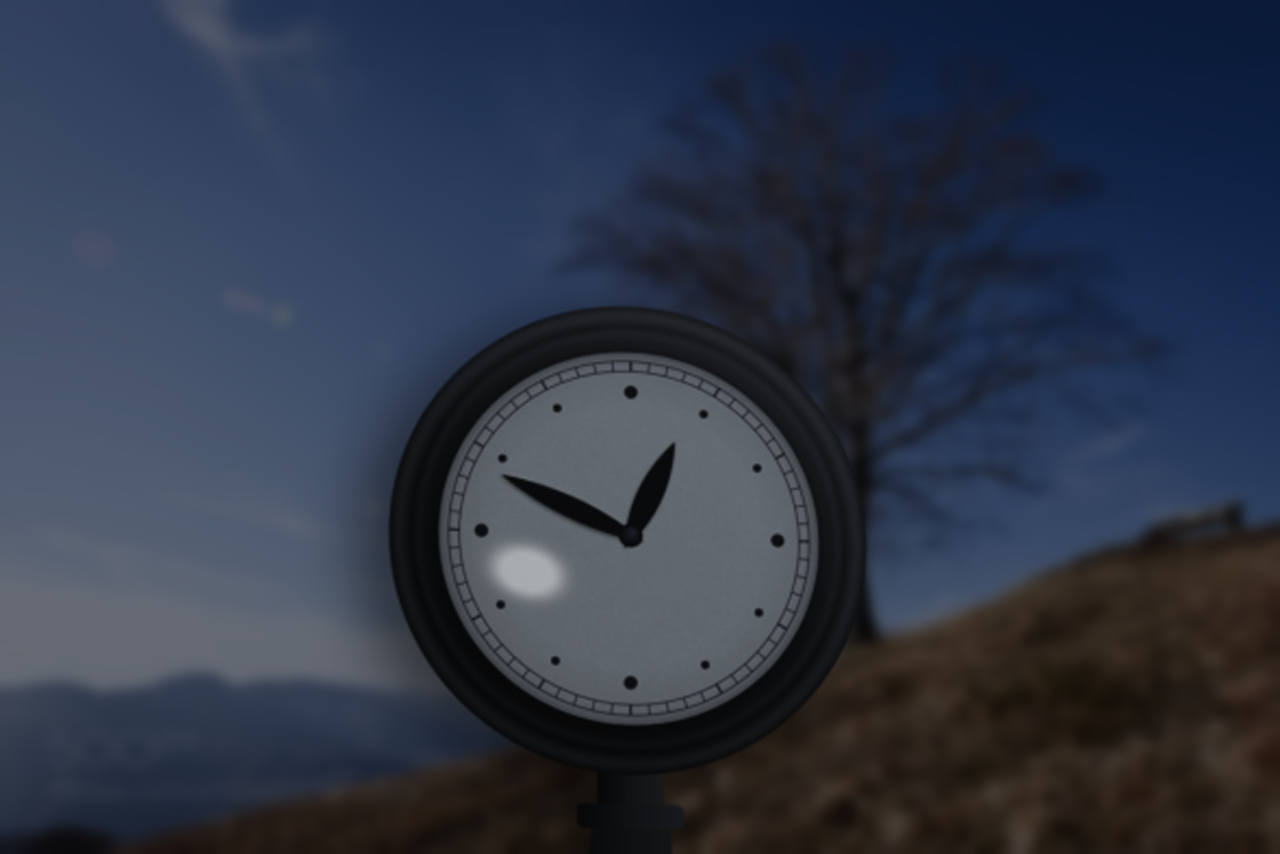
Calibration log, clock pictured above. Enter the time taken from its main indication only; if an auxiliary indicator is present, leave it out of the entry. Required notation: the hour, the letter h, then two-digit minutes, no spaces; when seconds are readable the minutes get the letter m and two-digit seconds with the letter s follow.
12h49
